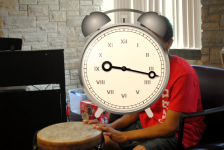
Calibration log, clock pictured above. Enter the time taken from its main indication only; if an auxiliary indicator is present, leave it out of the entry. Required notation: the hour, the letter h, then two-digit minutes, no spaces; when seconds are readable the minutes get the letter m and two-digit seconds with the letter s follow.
9h17
